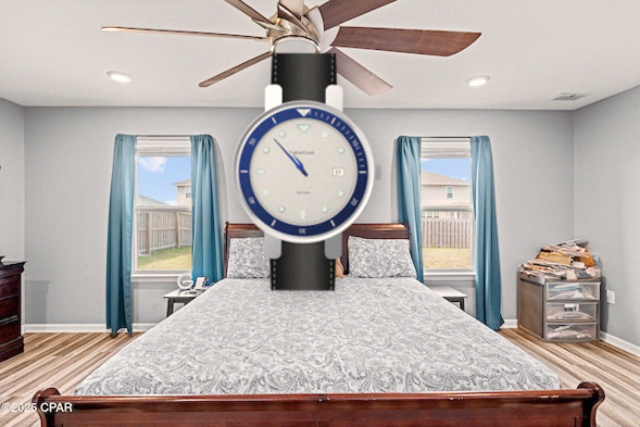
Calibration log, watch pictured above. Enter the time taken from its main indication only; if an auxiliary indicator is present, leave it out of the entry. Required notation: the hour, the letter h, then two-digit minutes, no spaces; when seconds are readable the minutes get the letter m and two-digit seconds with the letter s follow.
10h53
